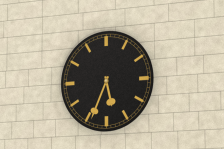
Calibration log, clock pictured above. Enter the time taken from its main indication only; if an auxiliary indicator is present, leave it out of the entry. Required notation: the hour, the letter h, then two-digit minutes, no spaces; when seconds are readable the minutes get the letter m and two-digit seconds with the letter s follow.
5h34
